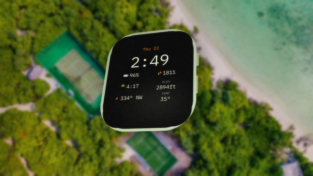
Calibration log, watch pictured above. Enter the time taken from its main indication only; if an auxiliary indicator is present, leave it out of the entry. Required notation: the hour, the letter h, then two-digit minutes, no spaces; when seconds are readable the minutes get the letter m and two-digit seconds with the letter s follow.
2h49
